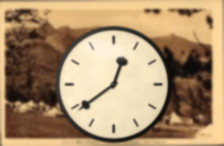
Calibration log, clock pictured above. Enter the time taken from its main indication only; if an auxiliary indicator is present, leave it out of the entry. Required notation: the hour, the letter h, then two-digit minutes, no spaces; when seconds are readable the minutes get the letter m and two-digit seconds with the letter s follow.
12h39
